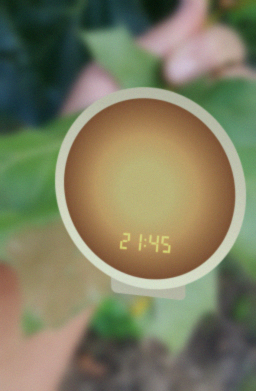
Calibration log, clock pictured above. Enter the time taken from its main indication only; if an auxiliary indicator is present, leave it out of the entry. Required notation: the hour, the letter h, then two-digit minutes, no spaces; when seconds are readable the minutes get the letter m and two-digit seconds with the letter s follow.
21h45
